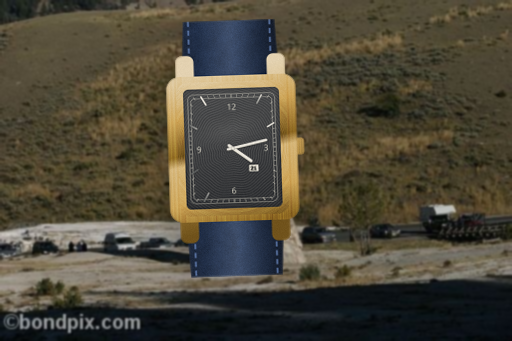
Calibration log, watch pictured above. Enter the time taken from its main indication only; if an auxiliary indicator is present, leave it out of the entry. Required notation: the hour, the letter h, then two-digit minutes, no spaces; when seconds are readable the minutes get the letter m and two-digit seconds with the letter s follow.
4h13
